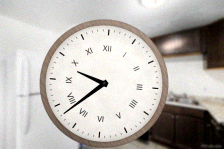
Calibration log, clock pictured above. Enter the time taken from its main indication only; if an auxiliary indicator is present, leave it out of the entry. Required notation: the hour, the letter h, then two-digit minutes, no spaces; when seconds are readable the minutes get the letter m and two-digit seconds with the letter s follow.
9h38
